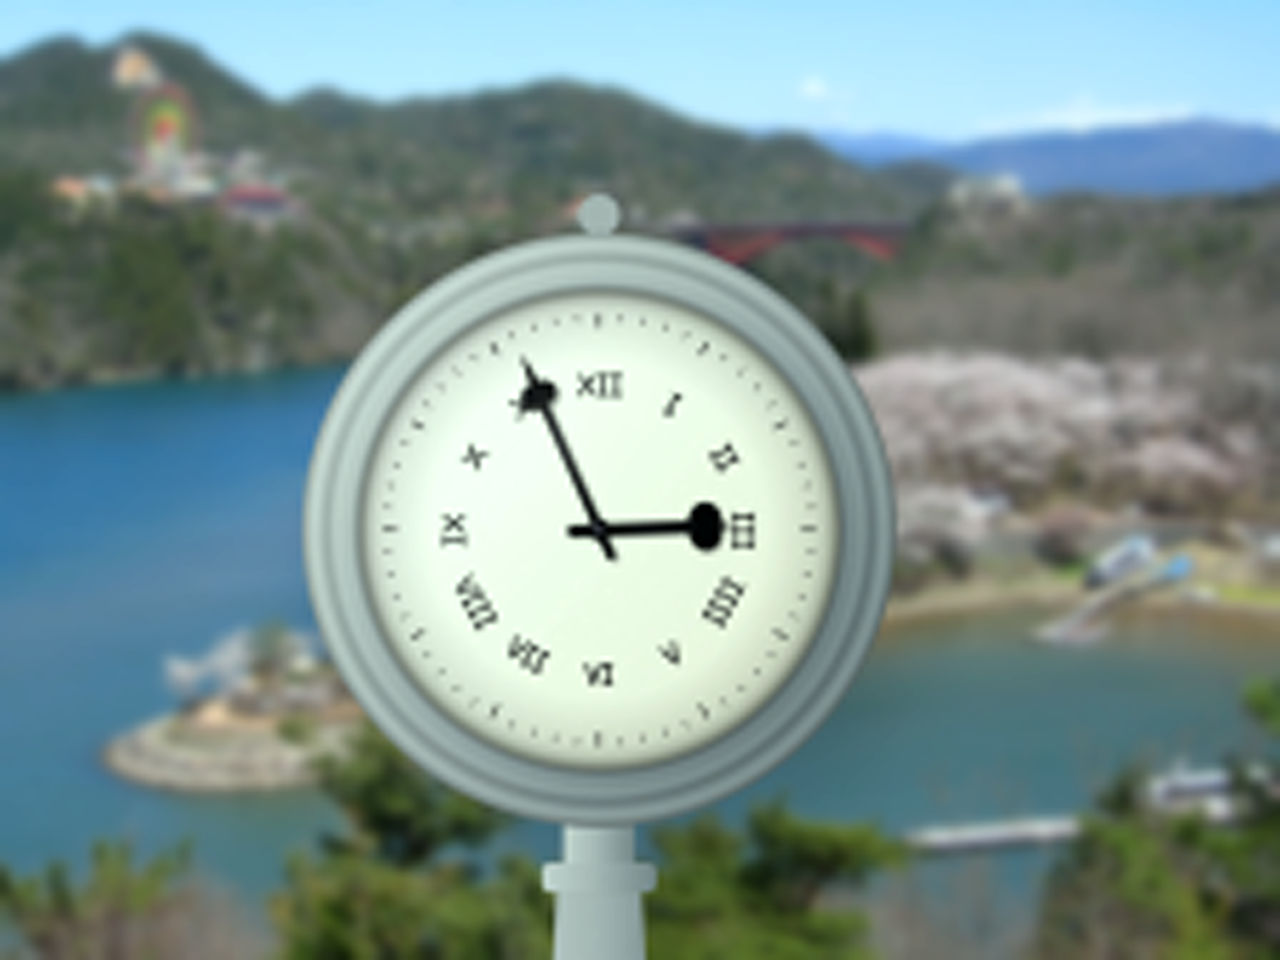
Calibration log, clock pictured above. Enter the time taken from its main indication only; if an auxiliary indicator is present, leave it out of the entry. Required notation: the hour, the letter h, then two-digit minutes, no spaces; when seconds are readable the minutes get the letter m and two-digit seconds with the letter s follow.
2h56
